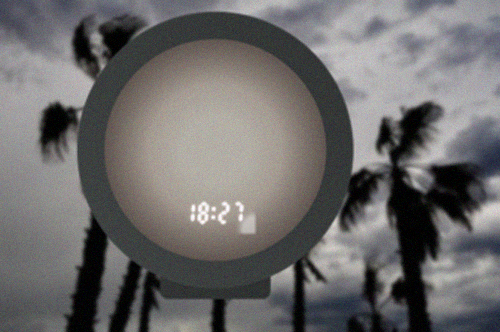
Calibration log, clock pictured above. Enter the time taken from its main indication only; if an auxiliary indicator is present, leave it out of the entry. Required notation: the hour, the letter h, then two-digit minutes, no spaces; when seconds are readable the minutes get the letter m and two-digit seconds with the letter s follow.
18h27
